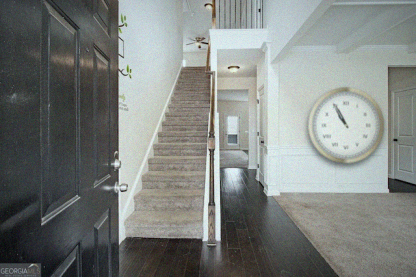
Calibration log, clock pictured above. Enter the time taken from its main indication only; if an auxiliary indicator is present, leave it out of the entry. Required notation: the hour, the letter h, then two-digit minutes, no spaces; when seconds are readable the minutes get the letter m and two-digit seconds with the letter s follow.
10h55
